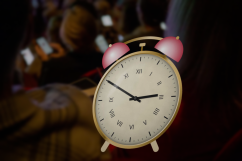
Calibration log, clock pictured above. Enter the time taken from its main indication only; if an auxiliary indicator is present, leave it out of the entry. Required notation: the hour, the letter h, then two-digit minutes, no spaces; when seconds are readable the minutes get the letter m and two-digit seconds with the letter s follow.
2h50
